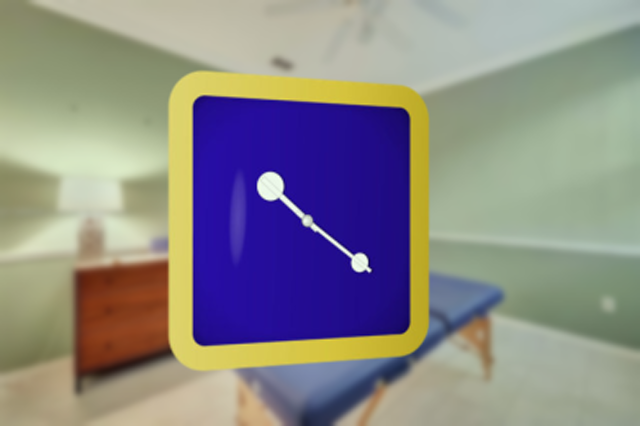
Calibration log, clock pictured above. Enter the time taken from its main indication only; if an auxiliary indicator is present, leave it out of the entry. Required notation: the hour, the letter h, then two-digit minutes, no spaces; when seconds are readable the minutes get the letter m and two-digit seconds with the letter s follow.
10h21
